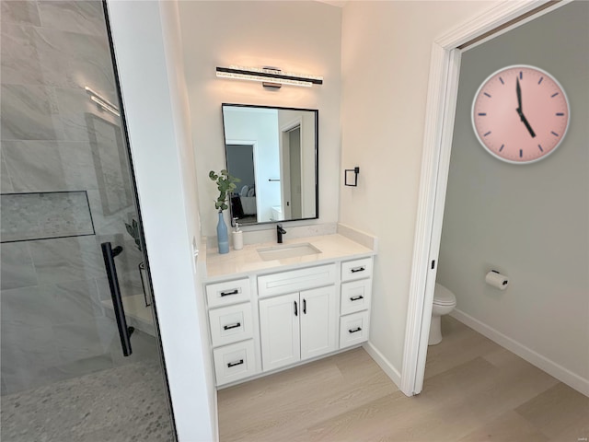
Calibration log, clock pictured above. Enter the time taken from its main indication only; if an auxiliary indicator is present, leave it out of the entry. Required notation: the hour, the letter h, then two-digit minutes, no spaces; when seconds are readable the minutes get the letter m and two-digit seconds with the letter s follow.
4h59
